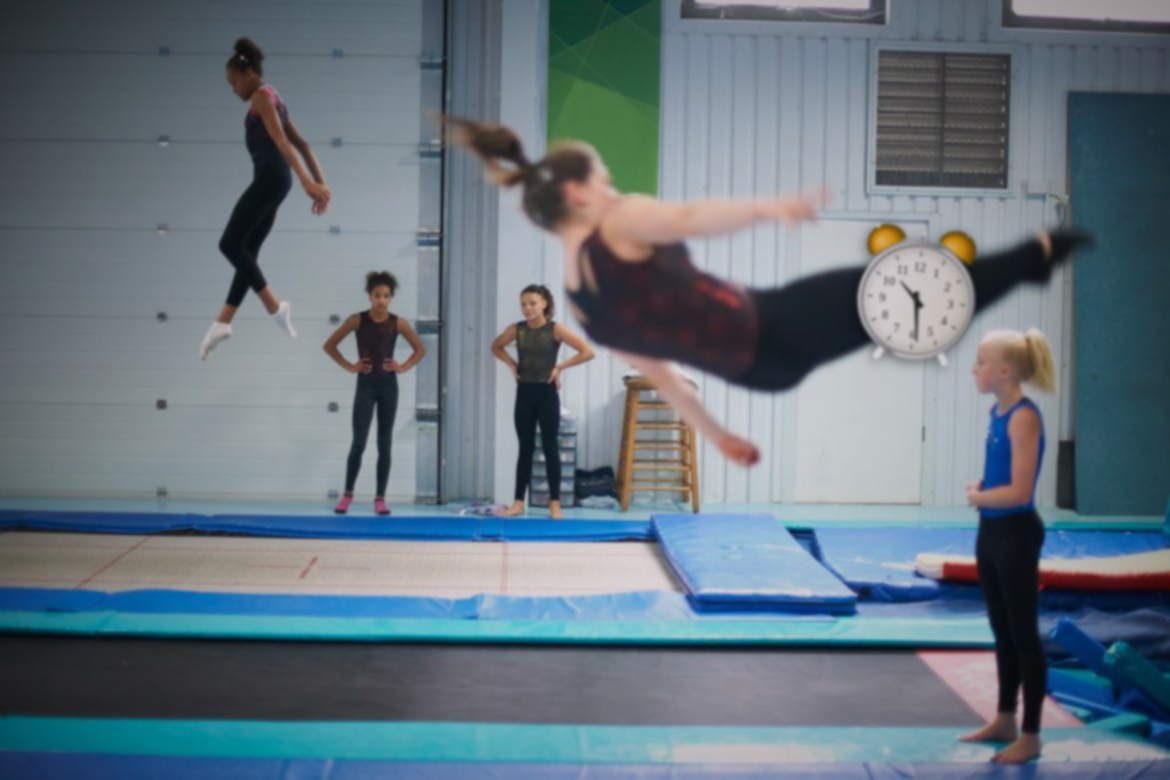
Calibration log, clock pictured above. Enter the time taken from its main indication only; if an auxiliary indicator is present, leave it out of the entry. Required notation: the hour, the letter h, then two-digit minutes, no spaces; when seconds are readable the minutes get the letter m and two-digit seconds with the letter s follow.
10h29
